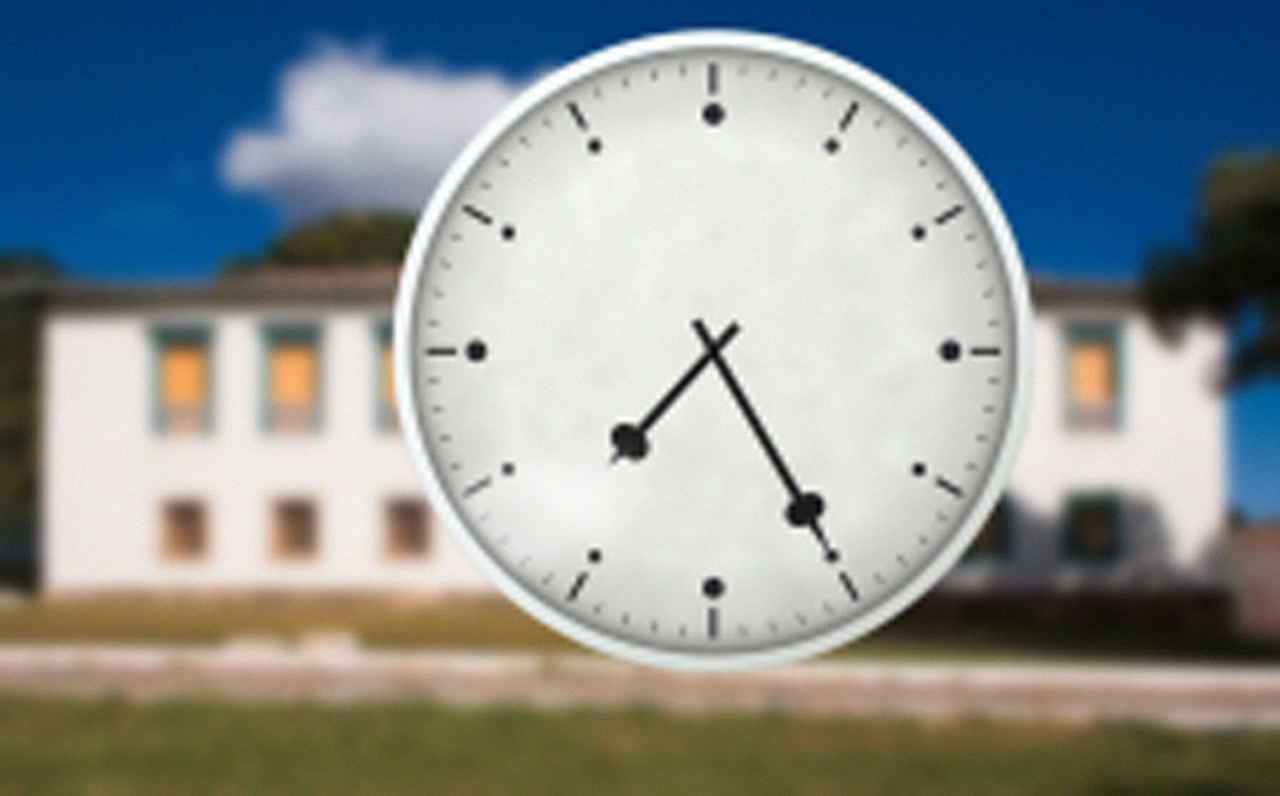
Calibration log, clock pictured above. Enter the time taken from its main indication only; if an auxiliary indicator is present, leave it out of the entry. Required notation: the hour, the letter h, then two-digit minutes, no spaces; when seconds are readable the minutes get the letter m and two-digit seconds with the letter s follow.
7h25
